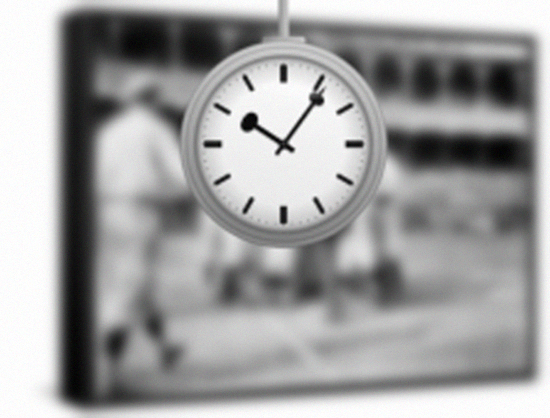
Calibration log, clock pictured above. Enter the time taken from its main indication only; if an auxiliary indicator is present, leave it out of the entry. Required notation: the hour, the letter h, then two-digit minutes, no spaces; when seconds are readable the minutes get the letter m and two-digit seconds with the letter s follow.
10h06
